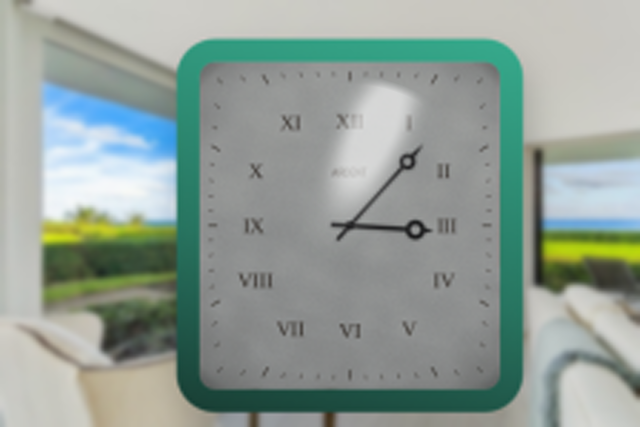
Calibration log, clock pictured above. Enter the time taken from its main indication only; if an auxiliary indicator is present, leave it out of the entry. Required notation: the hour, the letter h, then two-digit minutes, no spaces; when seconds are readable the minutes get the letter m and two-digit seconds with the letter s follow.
3h07
